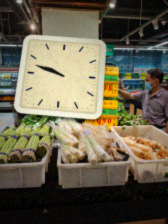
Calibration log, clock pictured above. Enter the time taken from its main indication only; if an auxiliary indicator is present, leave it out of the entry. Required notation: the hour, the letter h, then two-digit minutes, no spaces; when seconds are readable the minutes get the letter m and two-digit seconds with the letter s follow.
9h48
